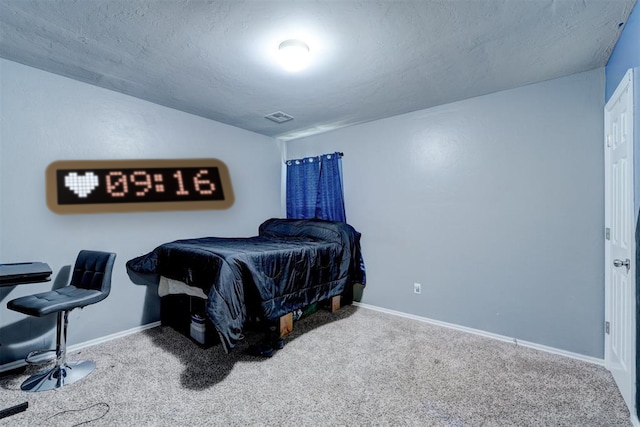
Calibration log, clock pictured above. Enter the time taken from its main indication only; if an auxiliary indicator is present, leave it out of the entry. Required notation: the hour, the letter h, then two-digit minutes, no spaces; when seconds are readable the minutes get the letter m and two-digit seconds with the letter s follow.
9h16
